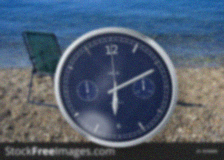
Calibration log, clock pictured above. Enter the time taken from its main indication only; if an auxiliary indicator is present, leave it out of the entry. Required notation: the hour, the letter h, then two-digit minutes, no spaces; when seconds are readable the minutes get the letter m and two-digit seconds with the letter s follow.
6h11
